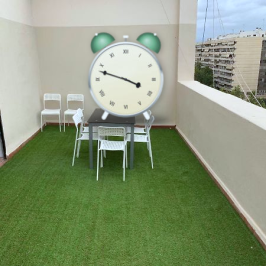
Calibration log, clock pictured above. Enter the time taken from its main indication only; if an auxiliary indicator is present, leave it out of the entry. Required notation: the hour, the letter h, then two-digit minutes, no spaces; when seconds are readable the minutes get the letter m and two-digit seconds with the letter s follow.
3h48
